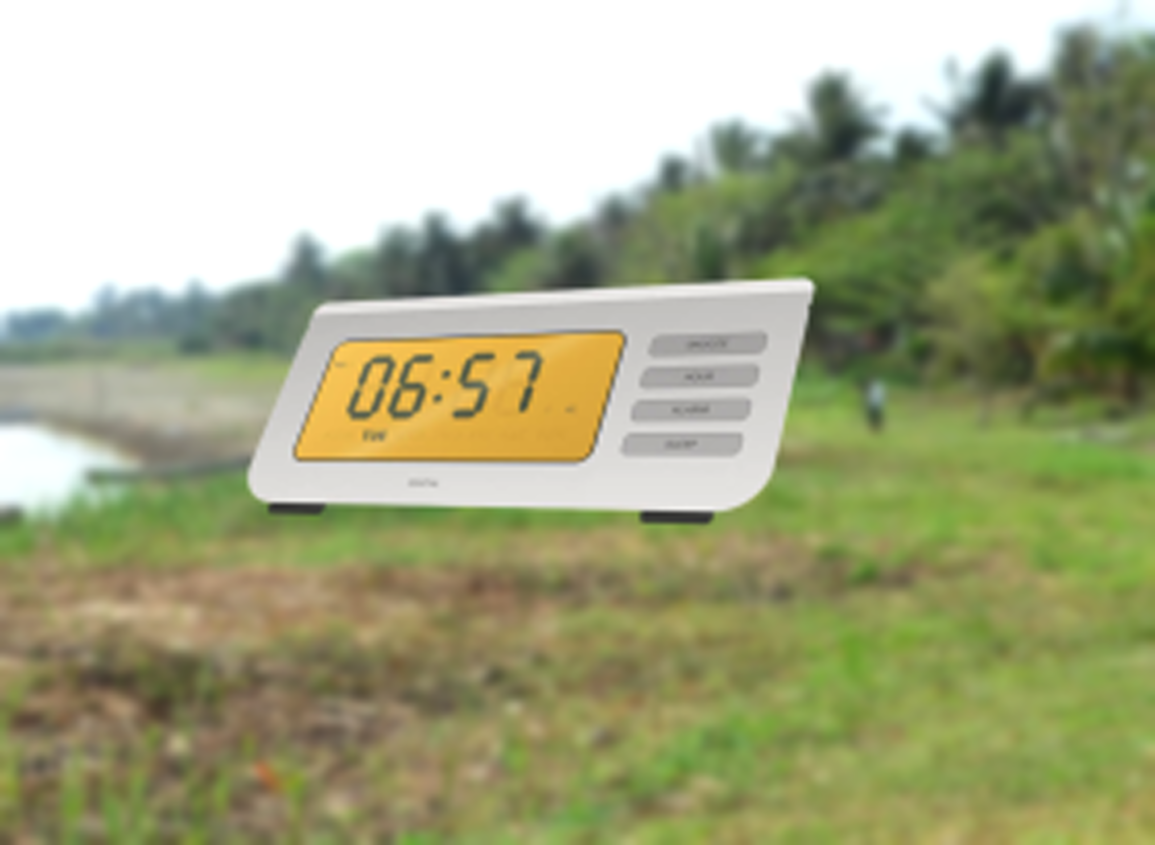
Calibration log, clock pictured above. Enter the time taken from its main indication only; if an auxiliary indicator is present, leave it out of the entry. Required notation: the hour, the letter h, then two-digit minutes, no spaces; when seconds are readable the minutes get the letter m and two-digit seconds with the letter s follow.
6h57
